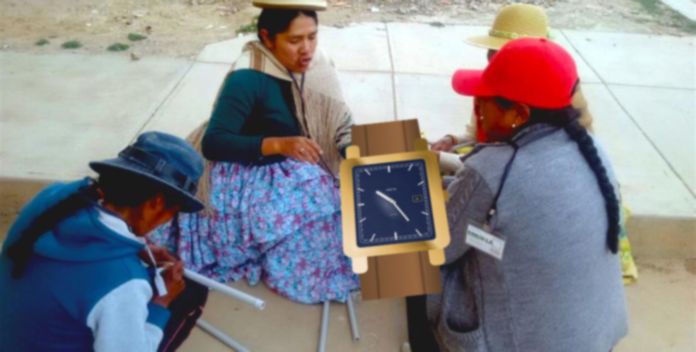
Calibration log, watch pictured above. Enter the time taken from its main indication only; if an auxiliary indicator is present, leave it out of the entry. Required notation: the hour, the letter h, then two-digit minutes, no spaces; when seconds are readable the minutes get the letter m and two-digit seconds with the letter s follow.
10h25
